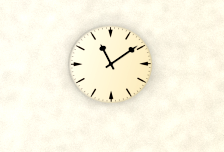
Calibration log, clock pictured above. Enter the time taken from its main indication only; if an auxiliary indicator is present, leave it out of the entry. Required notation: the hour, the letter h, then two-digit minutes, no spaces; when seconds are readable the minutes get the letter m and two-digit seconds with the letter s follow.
11h09
